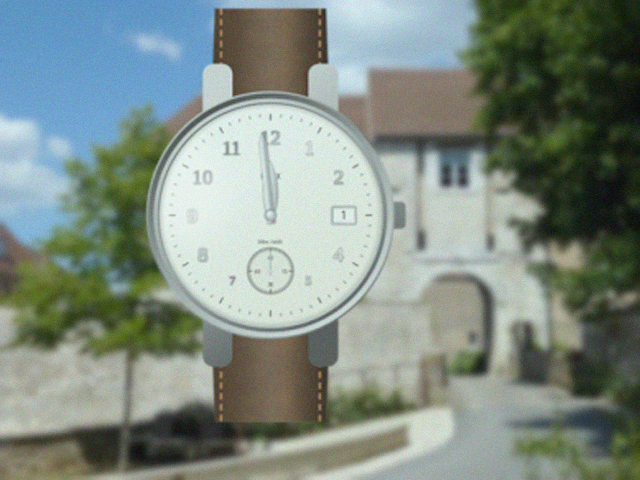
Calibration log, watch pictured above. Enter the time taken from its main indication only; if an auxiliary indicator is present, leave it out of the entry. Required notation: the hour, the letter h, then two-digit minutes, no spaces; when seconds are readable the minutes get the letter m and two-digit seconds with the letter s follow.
11h59
